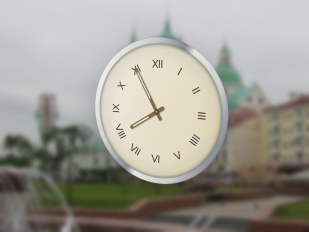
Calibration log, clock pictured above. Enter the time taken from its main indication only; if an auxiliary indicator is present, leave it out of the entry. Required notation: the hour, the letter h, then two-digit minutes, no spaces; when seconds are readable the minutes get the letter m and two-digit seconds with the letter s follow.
7h55
